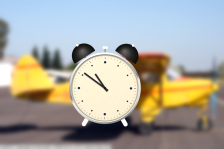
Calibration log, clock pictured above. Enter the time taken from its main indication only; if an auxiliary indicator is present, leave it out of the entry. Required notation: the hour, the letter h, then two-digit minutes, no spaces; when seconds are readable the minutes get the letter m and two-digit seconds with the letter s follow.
10h51
